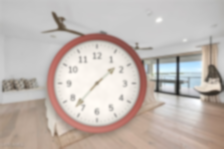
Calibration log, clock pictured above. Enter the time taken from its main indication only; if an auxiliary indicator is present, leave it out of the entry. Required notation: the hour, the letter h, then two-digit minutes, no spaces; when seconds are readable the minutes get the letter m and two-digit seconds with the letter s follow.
1h37
